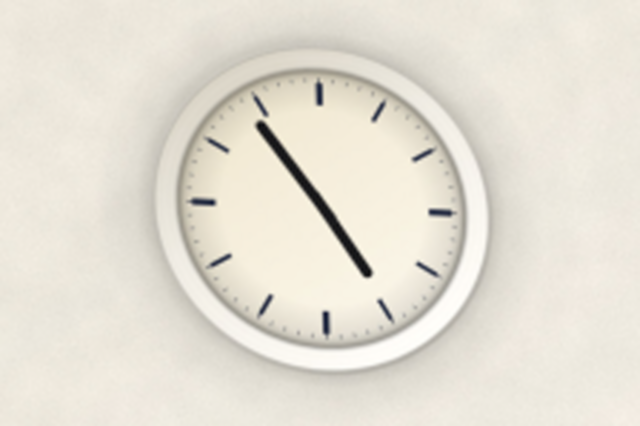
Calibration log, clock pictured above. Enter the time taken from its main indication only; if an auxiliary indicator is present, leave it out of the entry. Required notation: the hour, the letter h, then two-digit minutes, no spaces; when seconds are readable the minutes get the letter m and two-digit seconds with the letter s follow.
4h54
